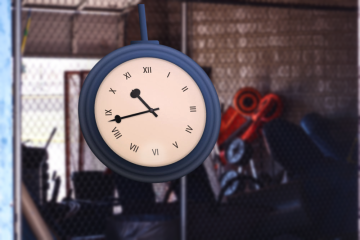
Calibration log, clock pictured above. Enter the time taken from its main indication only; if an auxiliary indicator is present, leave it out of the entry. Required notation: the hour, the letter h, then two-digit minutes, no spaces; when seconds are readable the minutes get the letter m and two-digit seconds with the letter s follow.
10h43
